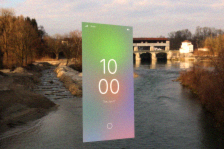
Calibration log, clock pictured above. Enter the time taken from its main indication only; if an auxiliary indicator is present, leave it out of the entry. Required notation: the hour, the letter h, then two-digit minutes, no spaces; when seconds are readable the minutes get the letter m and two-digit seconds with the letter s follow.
10h00
